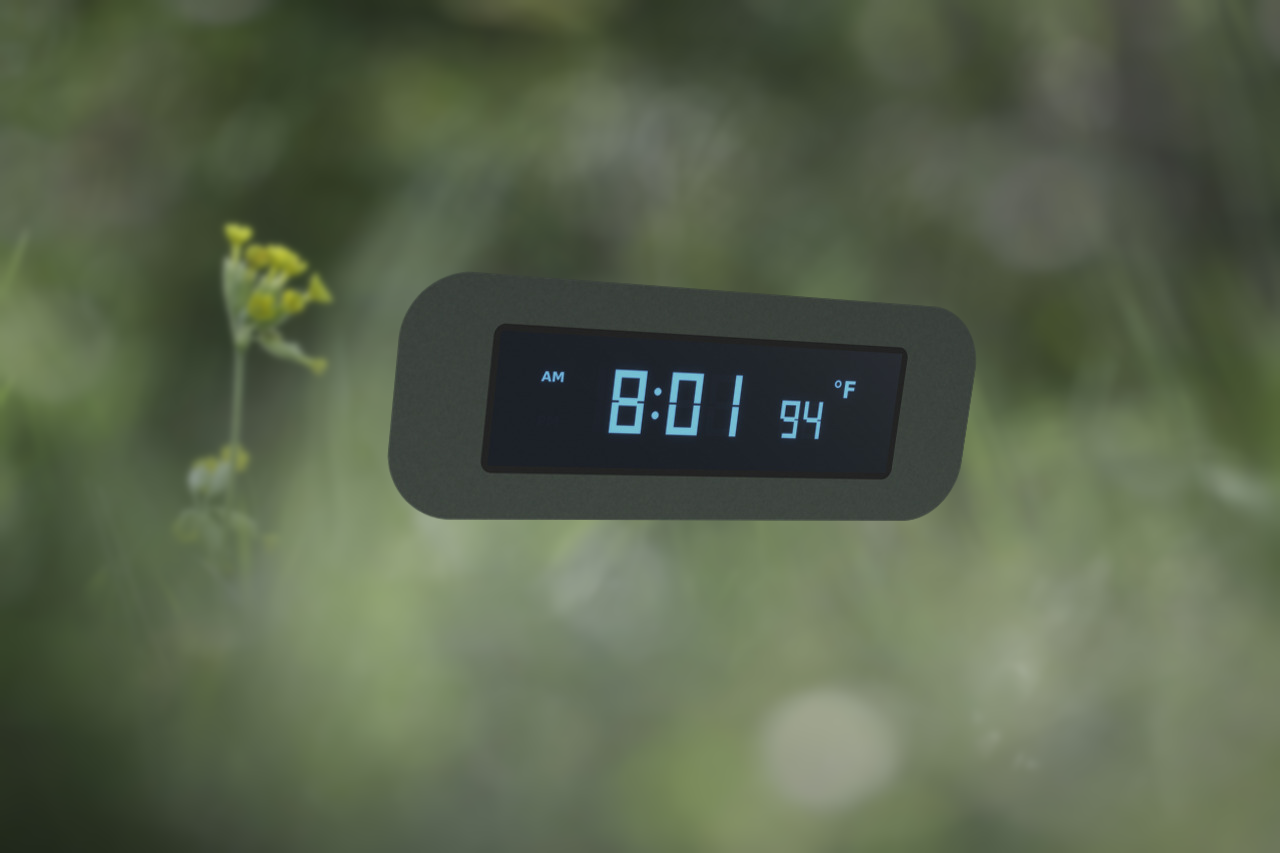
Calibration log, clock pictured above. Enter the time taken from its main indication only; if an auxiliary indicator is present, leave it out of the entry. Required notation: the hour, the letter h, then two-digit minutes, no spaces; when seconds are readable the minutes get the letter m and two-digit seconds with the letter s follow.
8h01
